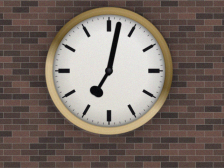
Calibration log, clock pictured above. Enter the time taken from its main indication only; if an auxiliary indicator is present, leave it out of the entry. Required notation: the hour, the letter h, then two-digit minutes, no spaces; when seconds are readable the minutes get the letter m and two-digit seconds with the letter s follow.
7h02
